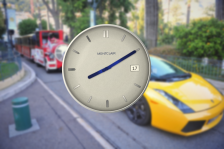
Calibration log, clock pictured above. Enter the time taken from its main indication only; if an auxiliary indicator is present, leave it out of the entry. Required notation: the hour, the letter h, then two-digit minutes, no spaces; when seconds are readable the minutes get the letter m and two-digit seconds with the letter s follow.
8h10
